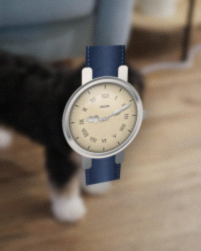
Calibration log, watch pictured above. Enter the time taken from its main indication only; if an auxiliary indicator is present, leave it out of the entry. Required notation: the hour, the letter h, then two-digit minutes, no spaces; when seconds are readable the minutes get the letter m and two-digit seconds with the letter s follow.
9h11
